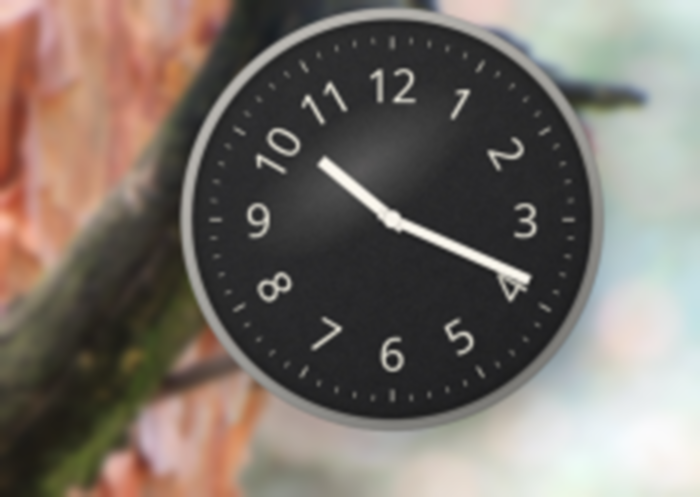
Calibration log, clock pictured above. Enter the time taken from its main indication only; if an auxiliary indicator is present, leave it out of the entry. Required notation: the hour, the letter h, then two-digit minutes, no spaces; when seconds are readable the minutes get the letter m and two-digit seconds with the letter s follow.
10h19
